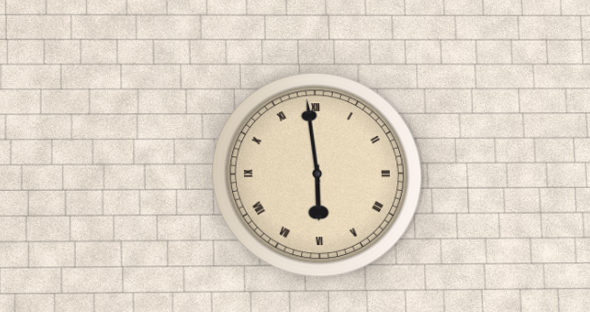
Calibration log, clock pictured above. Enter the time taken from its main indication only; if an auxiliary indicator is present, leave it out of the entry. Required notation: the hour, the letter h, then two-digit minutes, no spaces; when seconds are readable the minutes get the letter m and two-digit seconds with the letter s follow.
5h59
